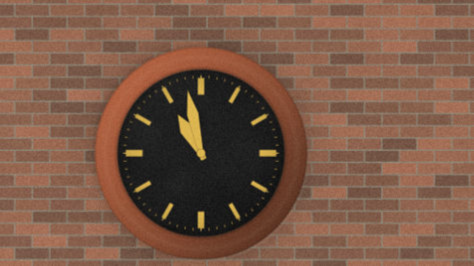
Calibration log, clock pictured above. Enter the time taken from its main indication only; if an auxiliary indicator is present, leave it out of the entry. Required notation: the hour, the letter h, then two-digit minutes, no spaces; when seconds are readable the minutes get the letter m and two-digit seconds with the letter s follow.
10h58
